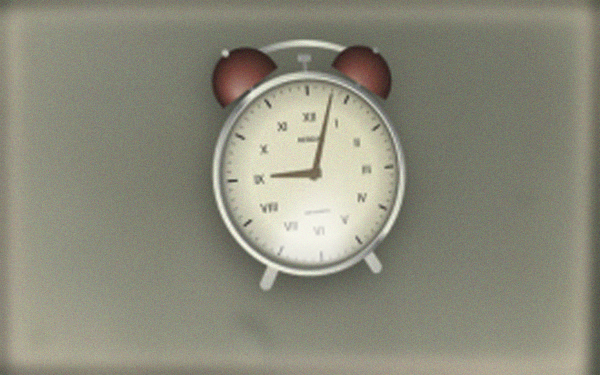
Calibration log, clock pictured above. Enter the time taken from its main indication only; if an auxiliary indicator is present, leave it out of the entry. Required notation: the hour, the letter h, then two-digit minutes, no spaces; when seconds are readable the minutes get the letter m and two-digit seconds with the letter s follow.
9h03
